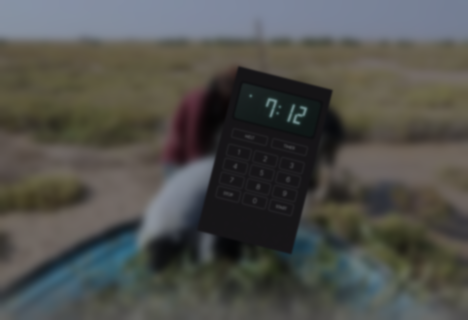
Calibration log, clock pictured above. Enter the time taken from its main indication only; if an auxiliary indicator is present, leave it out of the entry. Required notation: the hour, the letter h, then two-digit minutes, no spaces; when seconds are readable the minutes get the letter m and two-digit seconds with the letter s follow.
7h12
